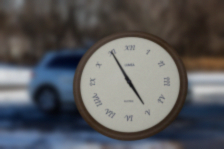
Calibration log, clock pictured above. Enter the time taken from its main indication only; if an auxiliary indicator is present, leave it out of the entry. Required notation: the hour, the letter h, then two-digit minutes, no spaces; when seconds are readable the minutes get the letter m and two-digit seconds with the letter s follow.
4h55
